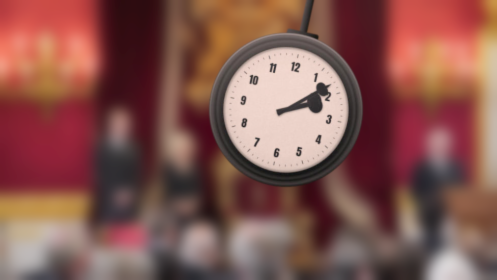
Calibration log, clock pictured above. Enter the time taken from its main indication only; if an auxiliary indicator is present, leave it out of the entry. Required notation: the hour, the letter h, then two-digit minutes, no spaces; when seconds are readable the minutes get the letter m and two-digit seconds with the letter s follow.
2h08
